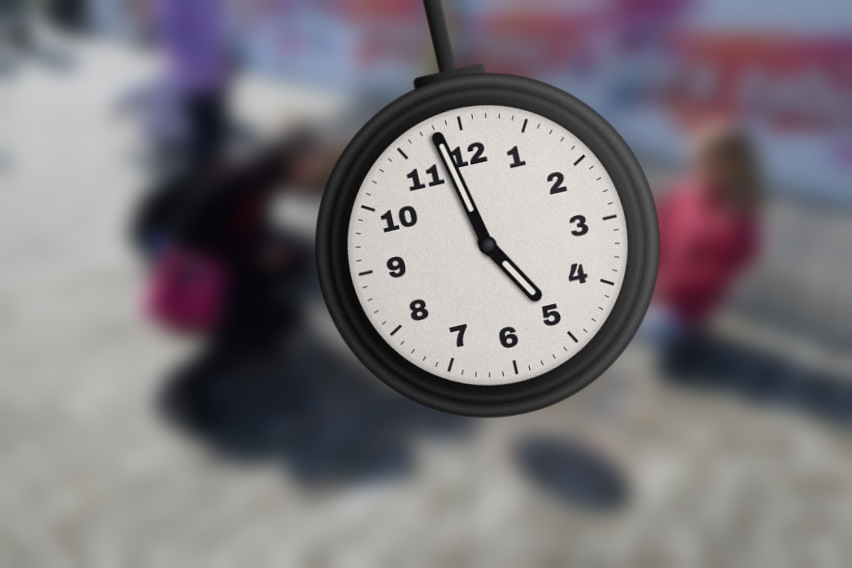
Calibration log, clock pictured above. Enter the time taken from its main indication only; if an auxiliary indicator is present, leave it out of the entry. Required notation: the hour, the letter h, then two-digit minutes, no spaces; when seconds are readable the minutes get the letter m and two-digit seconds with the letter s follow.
4h58
